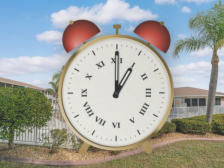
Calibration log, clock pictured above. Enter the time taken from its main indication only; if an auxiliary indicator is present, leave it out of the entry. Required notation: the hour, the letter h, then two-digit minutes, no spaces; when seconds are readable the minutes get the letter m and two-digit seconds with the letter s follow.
1h00
